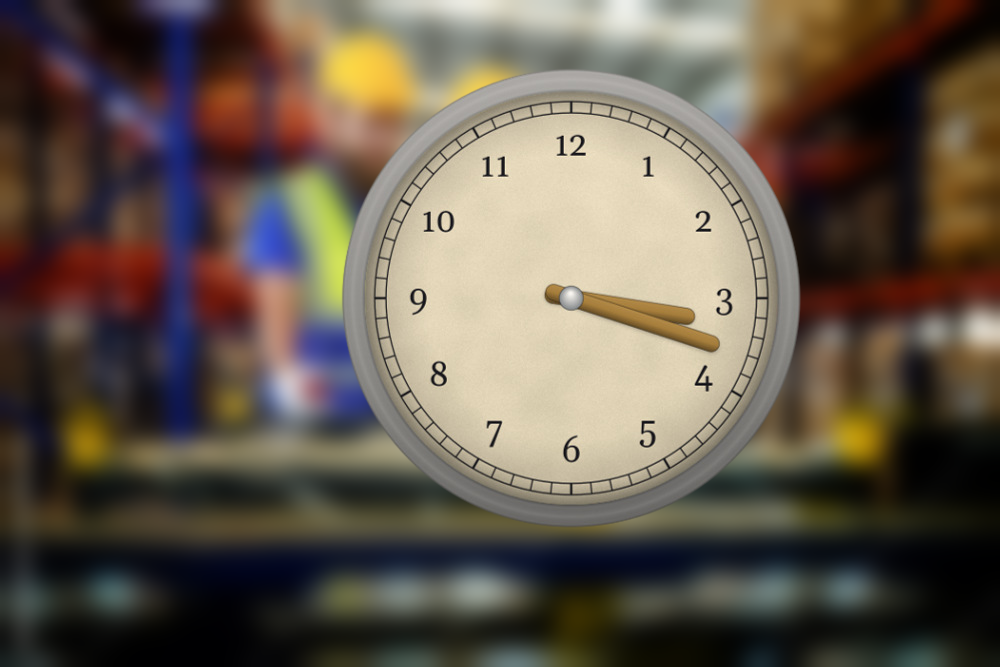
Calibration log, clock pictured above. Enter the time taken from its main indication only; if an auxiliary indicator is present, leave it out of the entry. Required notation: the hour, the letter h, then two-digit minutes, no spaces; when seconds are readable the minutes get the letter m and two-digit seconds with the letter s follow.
3h18
